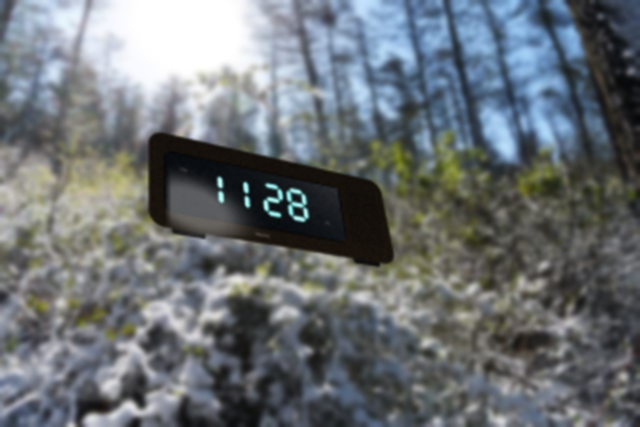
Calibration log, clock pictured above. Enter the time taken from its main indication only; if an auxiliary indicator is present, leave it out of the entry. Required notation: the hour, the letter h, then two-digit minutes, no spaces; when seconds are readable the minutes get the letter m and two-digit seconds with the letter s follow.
11h28
